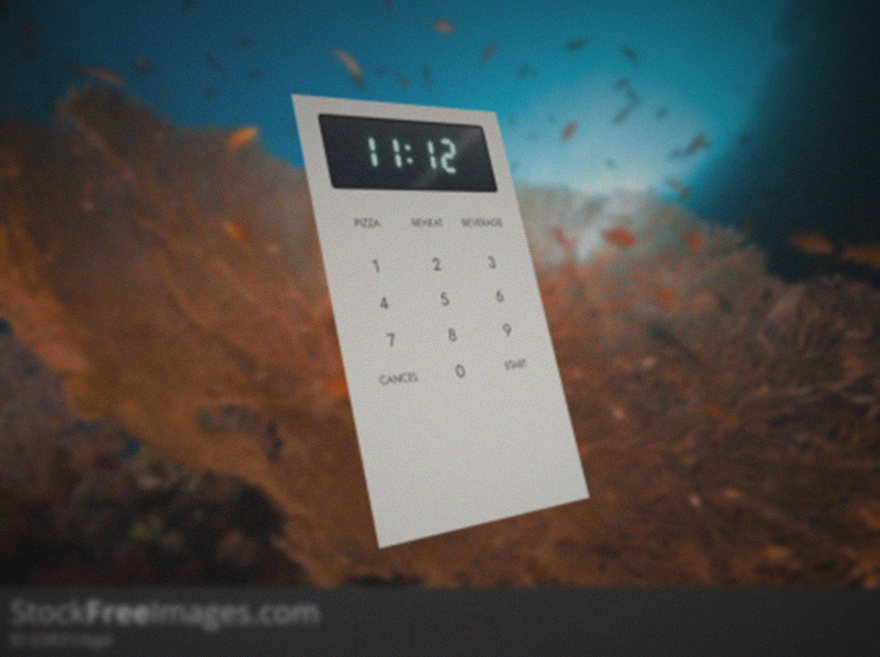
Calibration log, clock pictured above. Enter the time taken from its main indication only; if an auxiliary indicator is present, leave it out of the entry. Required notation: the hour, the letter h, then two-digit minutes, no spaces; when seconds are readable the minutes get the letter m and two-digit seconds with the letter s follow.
11h12
